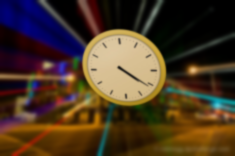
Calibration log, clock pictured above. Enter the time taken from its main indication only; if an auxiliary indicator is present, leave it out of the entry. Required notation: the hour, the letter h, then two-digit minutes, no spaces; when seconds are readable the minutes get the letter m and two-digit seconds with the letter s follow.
4h21
